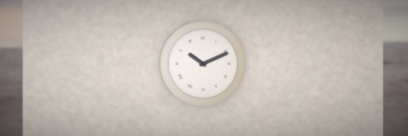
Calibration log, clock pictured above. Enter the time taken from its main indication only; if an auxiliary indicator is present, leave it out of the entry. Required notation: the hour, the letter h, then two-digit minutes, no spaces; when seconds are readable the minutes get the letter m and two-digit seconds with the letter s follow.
10h11
